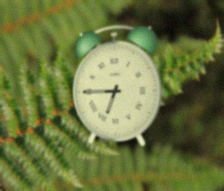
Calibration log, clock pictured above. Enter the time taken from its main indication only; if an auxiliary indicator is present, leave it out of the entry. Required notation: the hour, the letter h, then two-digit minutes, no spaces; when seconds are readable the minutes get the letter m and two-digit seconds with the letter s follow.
6h45
